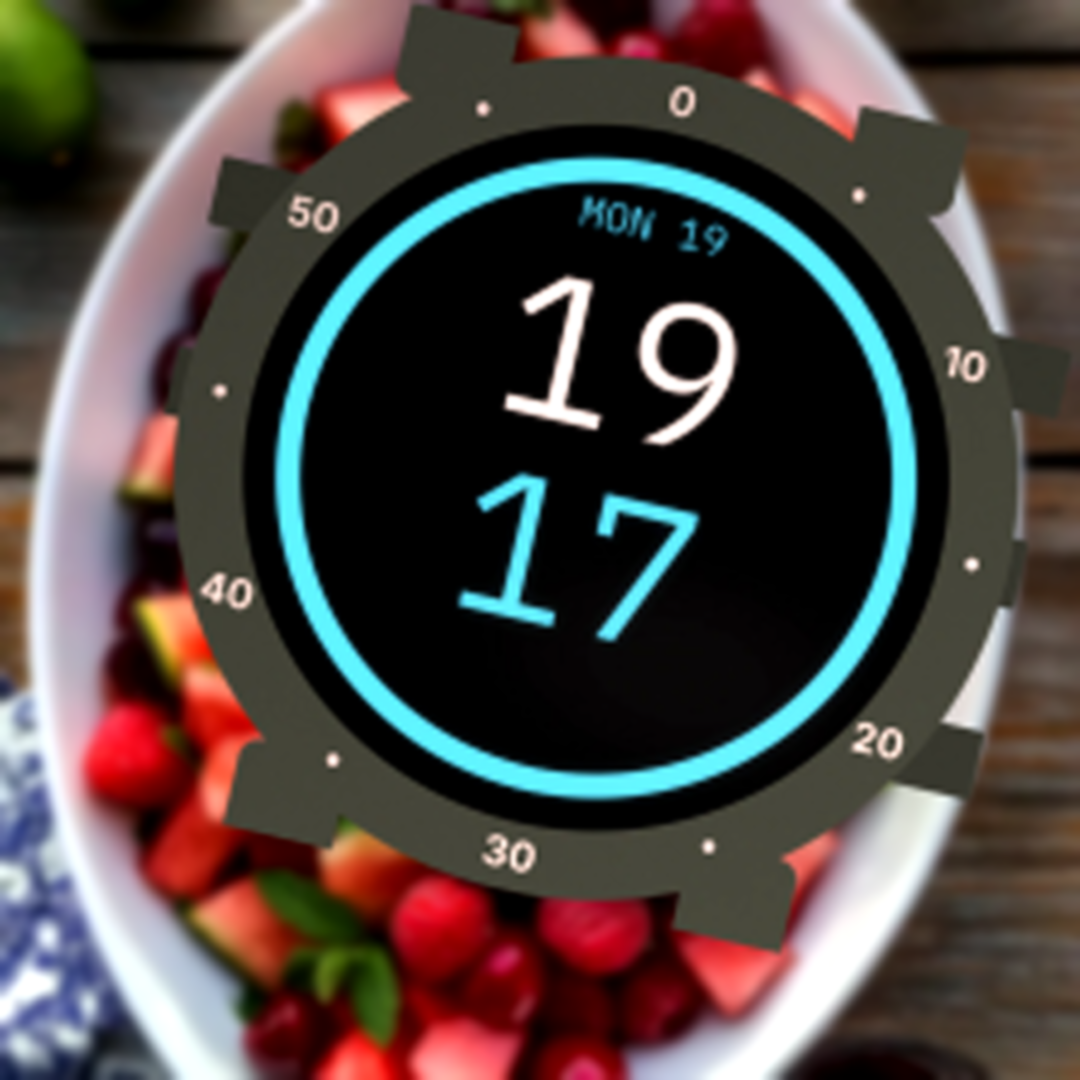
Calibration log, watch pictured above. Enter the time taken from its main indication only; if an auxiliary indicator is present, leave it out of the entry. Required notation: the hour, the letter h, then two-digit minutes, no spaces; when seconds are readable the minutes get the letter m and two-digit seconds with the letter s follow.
19h17
